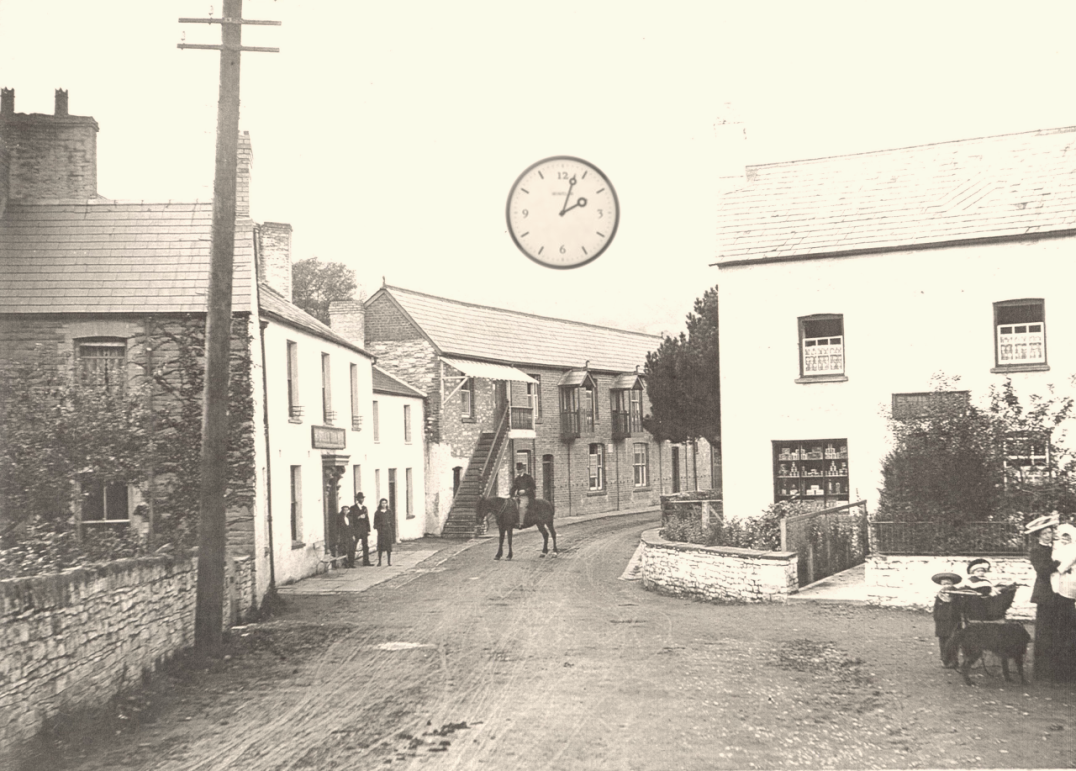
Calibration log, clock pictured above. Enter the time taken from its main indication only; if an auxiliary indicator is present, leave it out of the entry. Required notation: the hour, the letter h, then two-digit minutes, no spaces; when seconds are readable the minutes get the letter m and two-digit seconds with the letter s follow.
2h03
